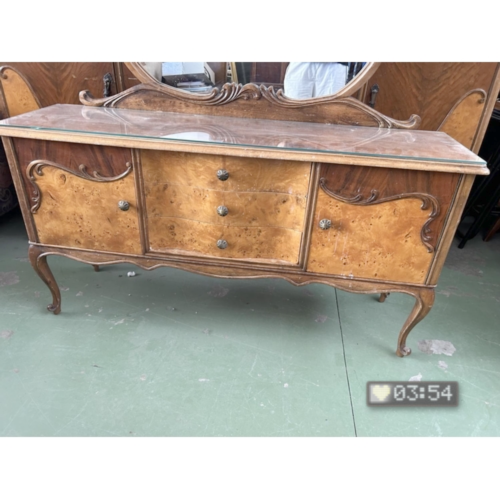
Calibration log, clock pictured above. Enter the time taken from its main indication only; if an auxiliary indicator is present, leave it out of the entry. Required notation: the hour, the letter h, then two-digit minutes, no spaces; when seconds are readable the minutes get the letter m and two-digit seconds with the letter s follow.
3h54
